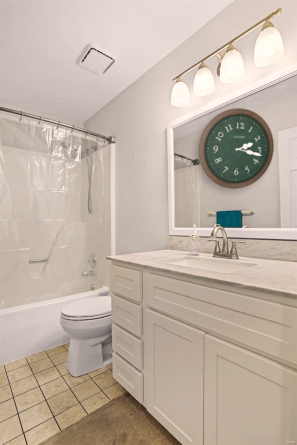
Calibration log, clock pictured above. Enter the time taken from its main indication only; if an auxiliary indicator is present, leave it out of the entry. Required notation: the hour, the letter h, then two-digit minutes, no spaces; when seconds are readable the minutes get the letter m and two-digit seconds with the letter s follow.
2h17
